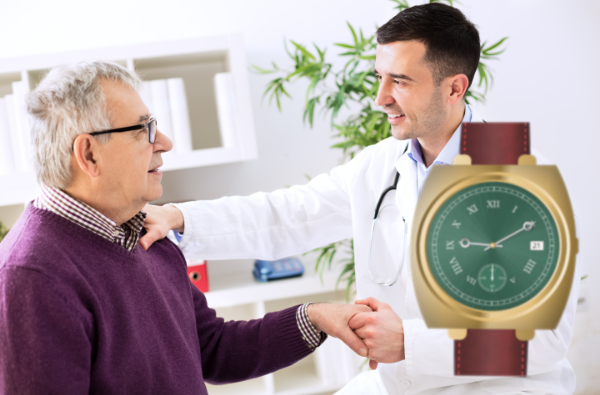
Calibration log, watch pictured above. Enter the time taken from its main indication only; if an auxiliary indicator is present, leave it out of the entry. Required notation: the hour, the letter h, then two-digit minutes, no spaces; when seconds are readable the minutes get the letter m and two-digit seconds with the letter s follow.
9h10
